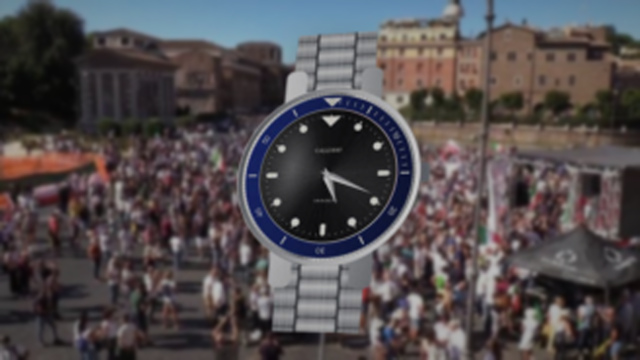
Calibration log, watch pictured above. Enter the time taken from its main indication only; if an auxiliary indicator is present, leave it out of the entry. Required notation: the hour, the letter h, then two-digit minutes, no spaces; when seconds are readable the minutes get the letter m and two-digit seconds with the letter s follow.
5h19
